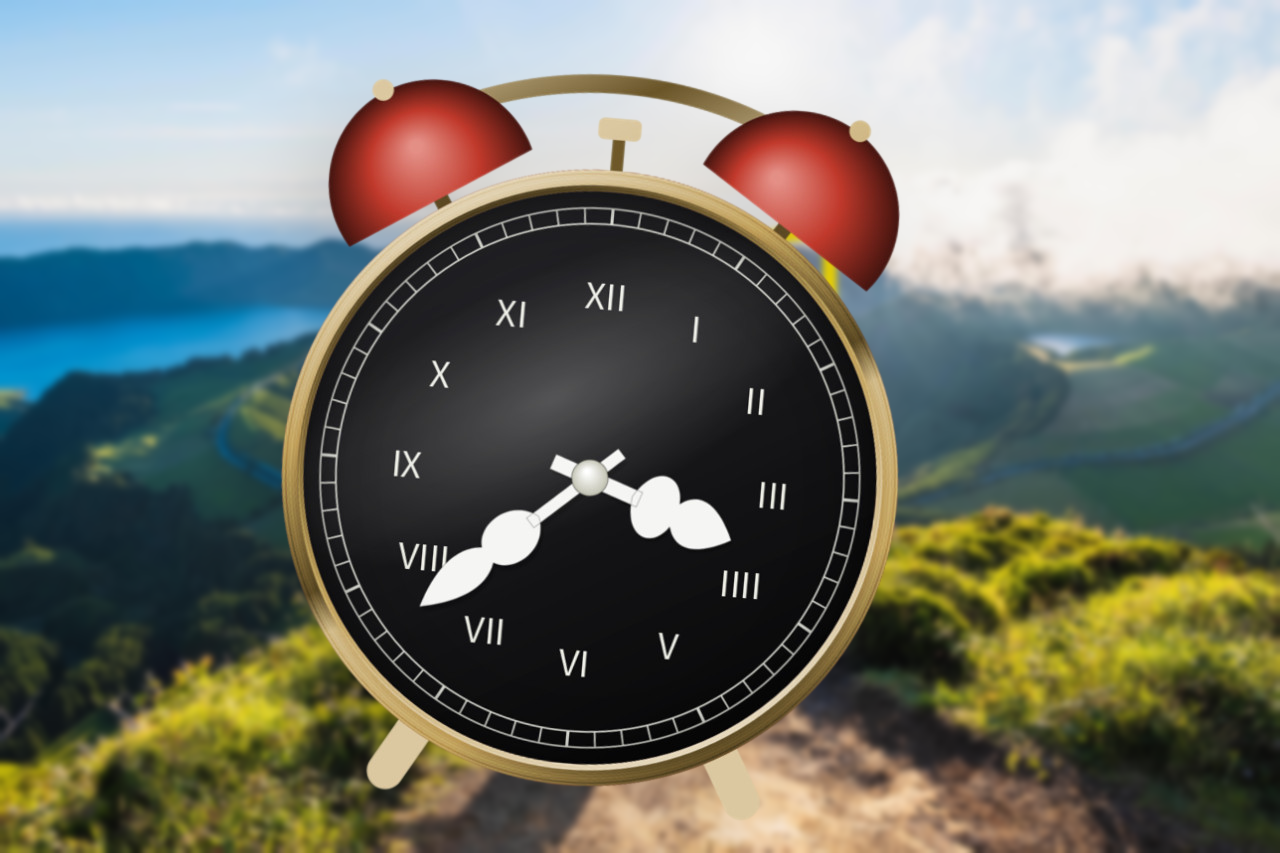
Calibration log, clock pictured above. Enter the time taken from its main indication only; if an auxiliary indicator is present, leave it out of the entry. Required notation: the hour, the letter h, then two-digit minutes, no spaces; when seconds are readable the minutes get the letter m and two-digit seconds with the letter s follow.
3h38
